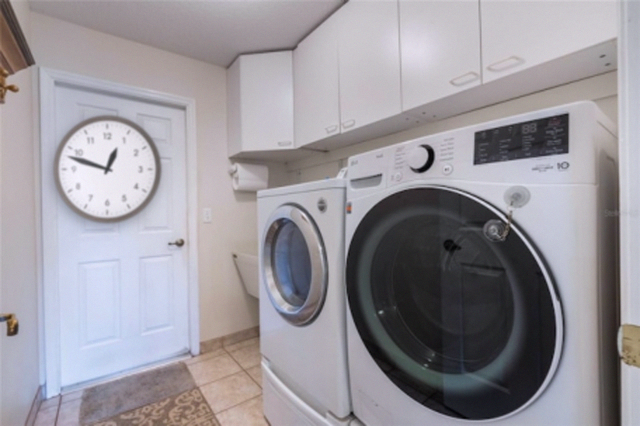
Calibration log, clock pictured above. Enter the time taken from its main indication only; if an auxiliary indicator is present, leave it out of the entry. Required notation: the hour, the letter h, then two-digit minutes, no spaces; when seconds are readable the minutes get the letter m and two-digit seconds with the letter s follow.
12h48
